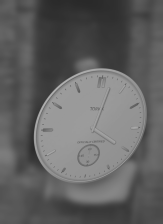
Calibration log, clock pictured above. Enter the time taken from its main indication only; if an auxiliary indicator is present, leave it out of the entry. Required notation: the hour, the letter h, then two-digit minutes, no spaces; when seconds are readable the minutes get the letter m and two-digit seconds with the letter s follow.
4h02
